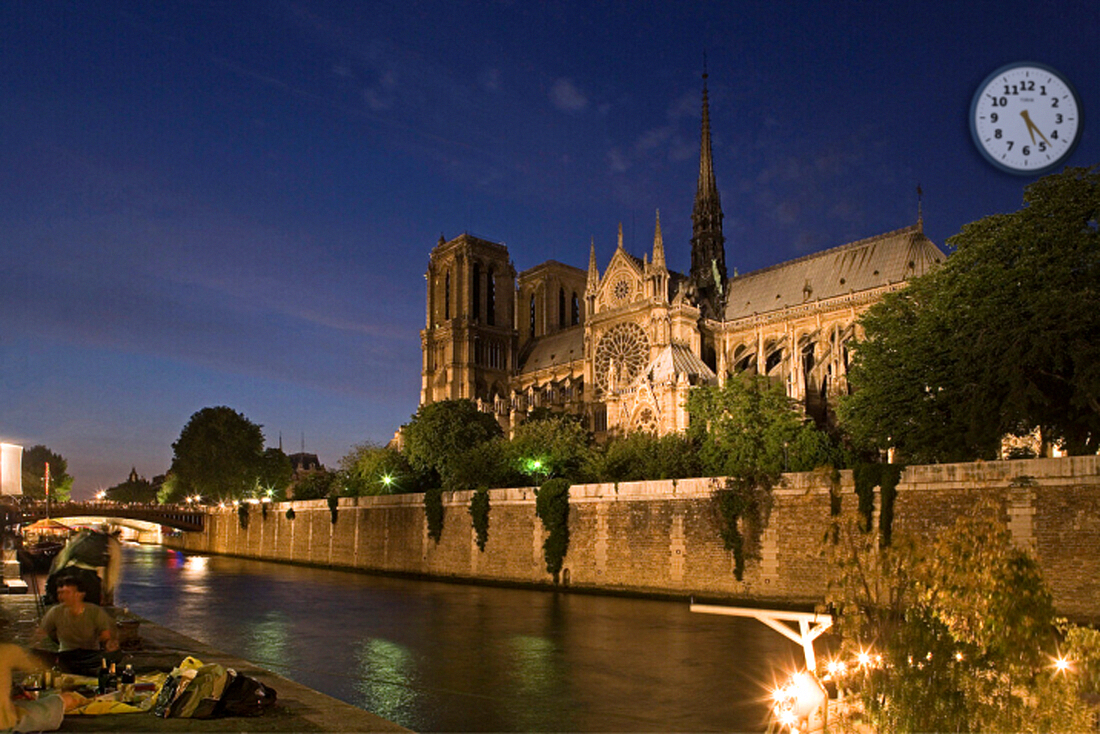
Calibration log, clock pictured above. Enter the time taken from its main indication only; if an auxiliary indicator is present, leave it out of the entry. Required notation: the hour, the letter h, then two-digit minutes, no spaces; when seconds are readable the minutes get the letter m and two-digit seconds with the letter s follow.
5h23
